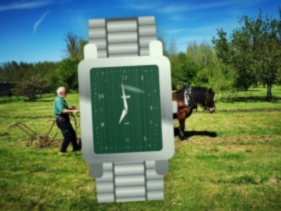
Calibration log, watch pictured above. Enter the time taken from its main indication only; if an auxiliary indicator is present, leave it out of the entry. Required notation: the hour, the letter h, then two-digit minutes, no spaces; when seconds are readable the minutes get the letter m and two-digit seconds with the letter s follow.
6h59
